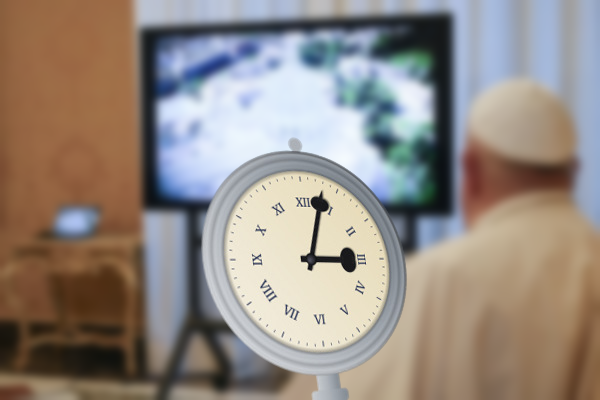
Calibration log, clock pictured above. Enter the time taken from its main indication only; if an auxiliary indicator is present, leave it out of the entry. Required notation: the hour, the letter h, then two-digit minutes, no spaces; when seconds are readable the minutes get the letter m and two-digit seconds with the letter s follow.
3h03
